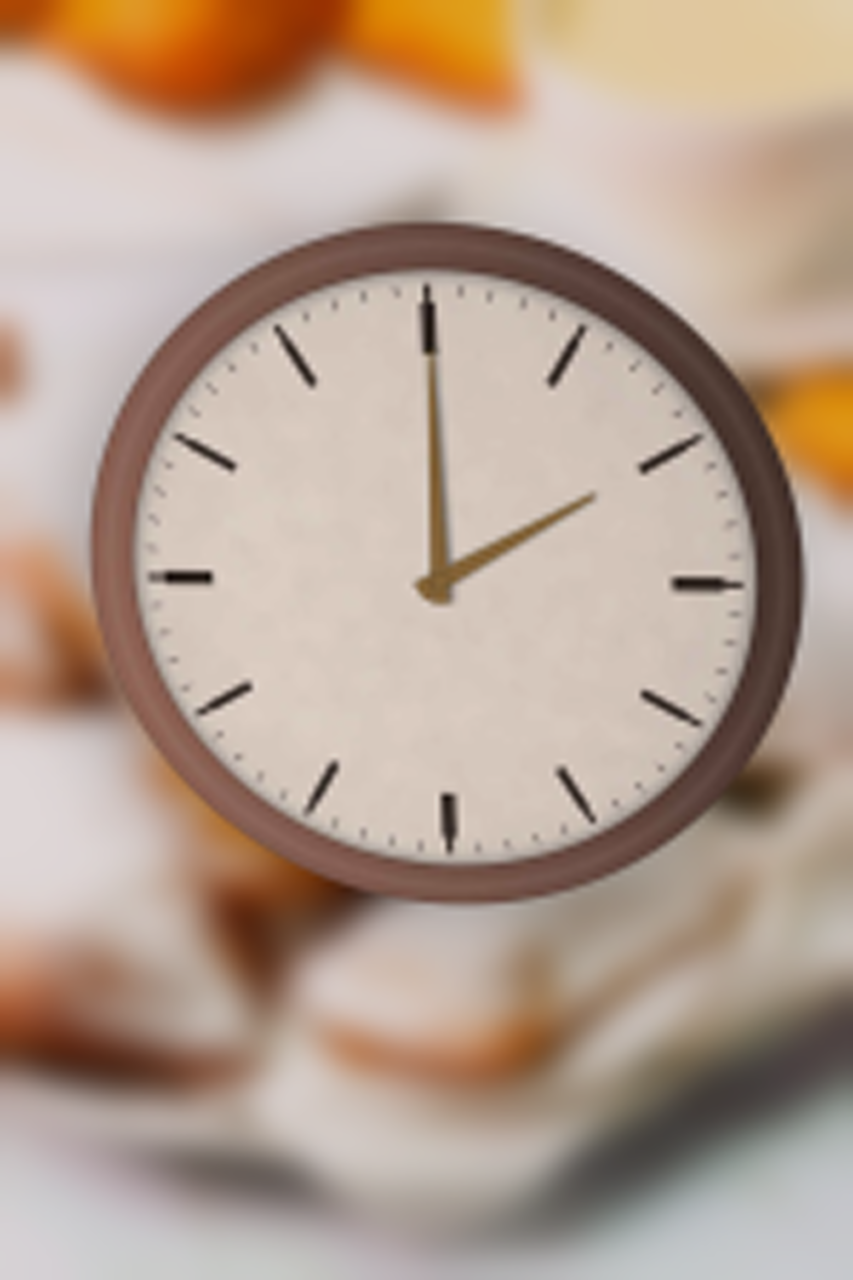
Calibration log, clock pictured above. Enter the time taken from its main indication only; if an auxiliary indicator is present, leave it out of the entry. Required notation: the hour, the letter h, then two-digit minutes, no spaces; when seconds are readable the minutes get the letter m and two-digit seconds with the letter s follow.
2h00
